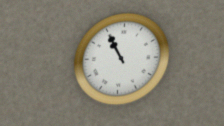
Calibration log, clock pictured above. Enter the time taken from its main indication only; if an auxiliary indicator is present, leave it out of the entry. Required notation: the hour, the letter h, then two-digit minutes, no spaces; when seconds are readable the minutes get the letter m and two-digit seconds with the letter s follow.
10h55
